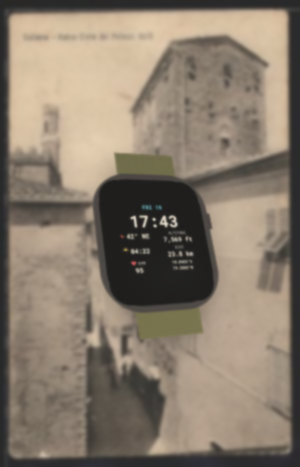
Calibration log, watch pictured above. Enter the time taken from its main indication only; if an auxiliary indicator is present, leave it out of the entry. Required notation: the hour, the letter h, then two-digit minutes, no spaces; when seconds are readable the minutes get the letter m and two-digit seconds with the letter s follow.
17h43
